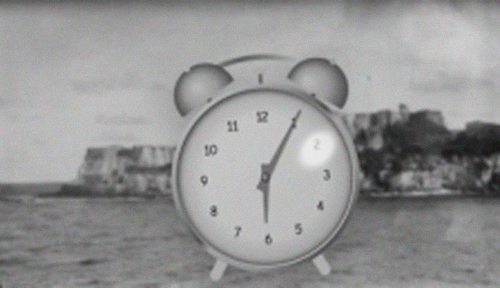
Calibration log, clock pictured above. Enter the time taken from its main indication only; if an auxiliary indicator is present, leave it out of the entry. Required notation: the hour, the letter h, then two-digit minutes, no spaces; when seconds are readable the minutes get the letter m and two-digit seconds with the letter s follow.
6h05
